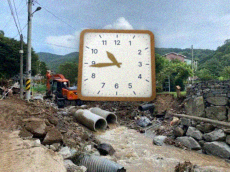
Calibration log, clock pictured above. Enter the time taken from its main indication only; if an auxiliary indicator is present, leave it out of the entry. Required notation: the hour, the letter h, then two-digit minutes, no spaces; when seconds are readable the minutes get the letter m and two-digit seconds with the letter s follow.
10h44
